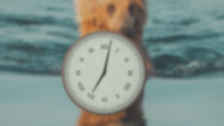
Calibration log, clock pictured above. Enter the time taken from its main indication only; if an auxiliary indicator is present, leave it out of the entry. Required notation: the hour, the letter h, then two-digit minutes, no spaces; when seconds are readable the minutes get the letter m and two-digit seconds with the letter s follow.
7h02
